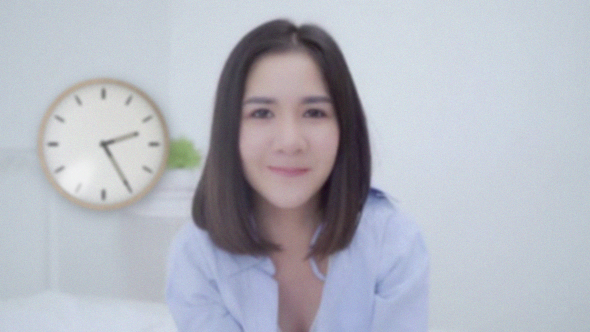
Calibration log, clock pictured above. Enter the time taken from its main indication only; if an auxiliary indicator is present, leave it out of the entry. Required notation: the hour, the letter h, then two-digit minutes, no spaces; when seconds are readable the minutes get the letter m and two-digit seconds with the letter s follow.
2h25
